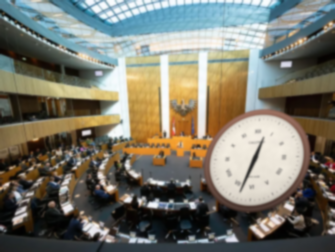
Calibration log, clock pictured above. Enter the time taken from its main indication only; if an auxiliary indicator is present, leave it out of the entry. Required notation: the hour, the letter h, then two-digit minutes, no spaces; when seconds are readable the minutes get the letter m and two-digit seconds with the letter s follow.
12h33
